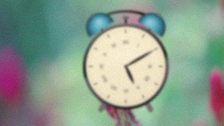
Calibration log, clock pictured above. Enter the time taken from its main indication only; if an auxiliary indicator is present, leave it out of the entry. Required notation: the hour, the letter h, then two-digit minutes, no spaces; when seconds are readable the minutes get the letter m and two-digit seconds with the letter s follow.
5h10
